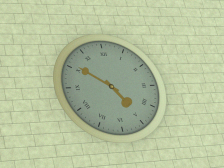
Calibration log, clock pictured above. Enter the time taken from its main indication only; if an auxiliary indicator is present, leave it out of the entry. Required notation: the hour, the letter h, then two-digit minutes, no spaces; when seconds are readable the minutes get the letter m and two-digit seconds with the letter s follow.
4h51
